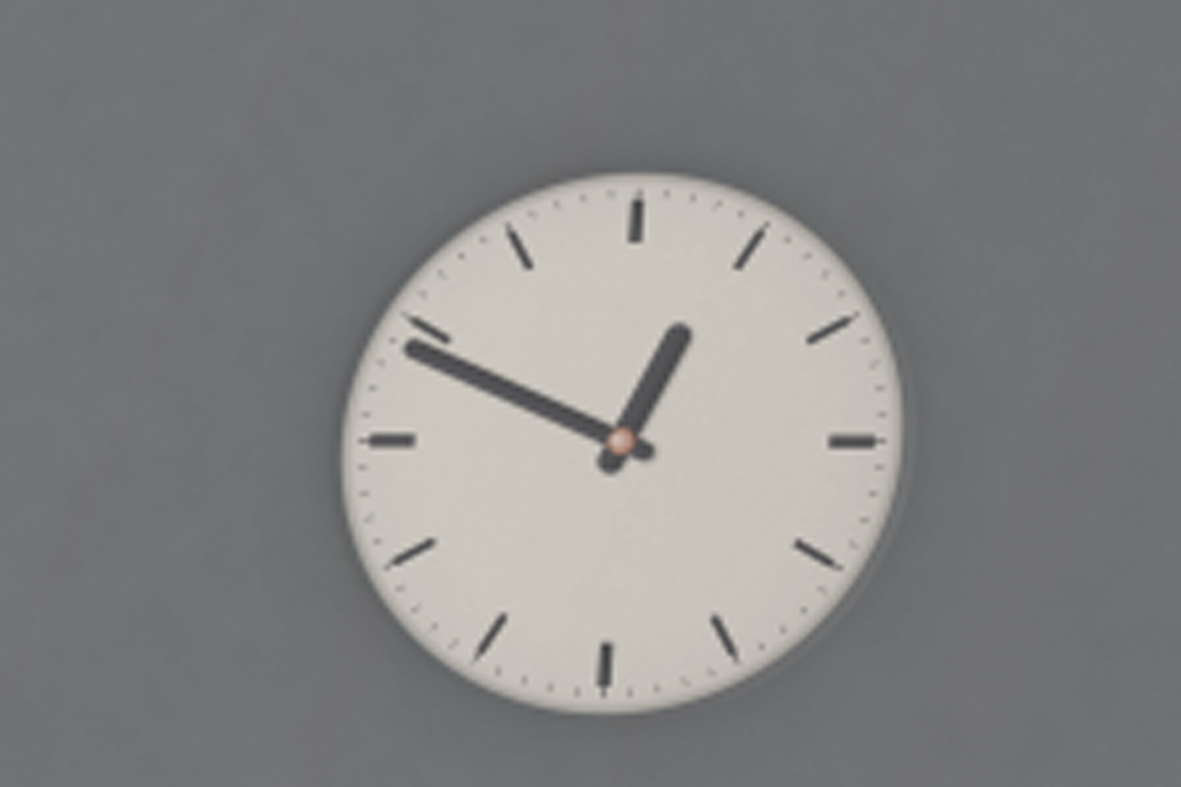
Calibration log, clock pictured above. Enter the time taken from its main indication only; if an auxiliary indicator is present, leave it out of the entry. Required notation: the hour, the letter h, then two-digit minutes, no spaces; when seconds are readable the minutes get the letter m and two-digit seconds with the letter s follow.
12h49
